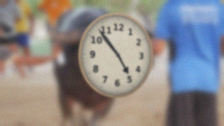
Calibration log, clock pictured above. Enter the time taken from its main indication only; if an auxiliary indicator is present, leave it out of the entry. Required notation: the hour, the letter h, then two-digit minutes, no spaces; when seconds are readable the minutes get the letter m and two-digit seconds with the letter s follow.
4h53
